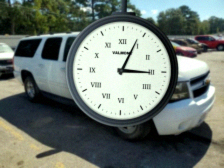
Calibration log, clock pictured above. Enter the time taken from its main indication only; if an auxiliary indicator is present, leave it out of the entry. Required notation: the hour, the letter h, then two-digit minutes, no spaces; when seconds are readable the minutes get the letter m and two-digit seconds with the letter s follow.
3h04
